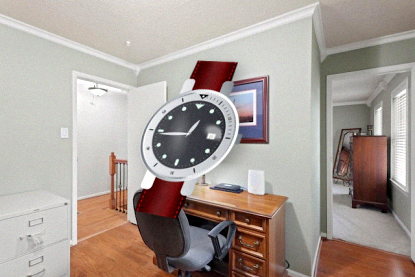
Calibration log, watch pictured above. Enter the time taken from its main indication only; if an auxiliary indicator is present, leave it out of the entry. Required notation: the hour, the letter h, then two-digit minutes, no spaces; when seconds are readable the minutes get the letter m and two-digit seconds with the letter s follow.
12h44
